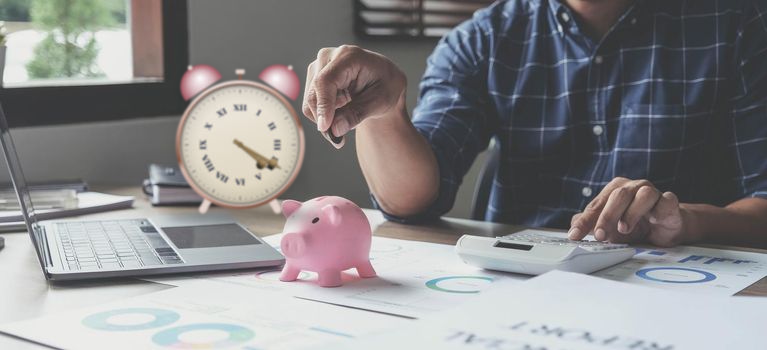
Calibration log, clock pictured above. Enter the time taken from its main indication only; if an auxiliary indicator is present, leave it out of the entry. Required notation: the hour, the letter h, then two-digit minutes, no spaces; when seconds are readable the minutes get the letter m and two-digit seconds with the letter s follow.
4h20
